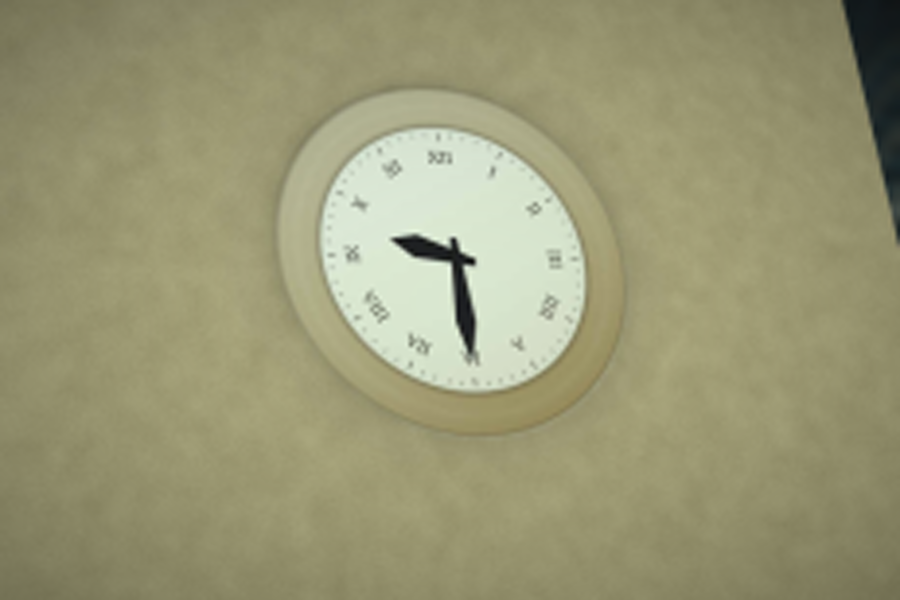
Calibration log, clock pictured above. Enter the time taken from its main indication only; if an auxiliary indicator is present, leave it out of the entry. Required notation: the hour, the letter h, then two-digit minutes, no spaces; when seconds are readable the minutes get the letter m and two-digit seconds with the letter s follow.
9h30
